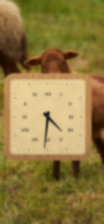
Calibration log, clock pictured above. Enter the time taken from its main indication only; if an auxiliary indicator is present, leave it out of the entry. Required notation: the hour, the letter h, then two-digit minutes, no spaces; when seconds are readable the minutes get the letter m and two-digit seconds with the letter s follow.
4h31
